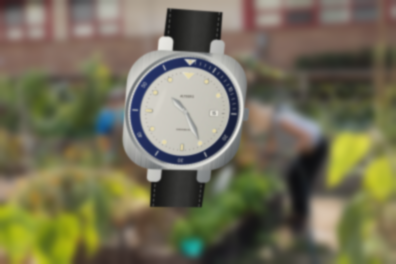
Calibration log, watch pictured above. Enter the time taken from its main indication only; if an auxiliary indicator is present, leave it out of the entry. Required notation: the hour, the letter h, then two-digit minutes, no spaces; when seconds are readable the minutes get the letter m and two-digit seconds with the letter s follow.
10h25
